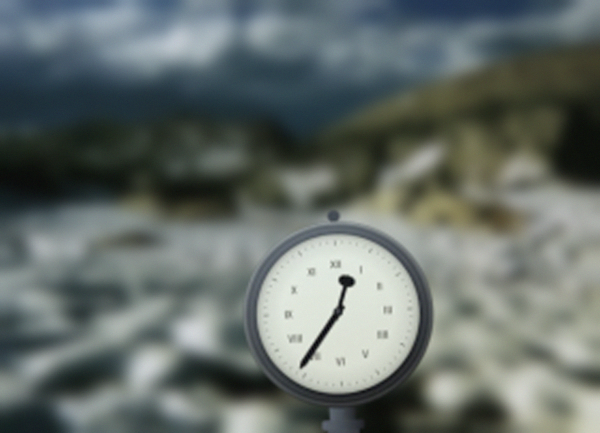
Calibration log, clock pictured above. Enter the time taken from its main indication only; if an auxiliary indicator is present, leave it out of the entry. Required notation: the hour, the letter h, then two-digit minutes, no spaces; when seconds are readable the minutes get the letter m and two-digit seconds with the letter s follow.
12h36
